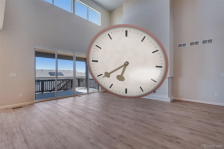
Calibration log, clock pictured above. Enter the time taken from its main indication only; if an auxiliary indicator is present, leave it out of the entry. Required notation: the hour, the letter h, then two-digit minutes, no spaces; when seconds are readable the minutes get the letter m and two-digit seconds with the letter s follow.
6h39
